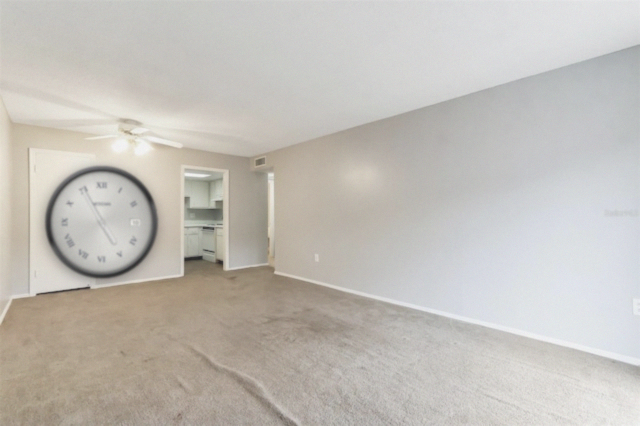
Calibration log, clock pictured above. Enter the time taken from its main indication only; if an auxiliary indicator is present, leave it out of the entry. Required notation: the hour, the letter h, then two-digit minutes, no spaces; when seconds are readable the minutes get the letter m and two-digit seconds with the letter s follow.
4h55
